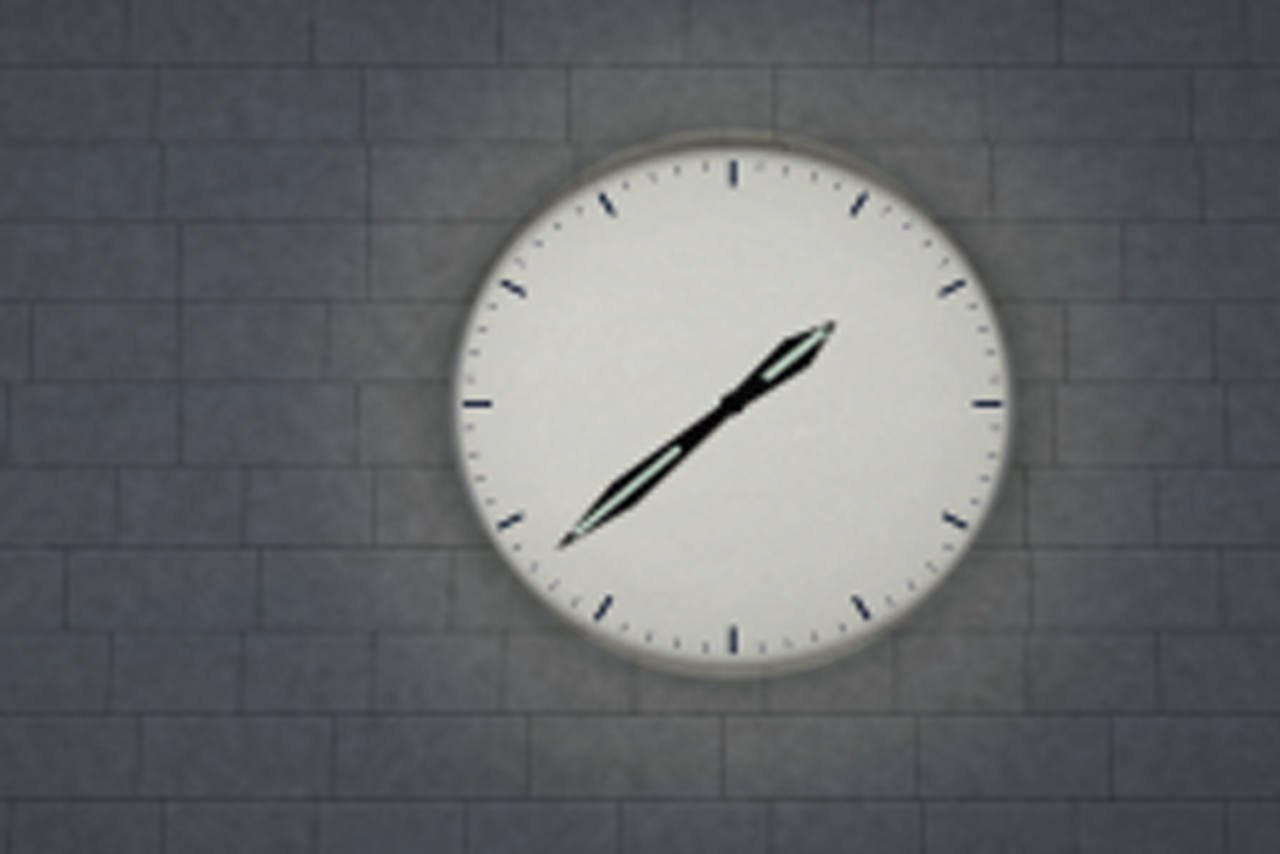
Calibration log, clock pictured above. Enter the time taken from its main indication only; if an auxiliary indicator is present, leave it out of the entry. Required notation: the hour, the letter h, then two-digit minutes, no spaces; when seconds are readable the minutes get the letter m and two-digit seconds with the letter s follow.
1h38
